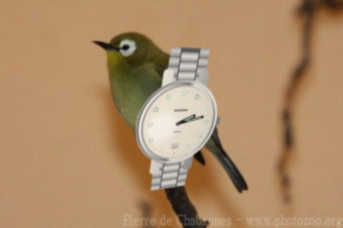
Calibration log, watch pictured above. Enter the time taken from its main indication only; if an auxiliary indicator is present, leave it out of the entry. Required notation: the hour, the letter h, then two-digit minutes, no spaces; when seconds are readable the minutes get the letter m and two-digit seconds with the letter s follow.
2h13
